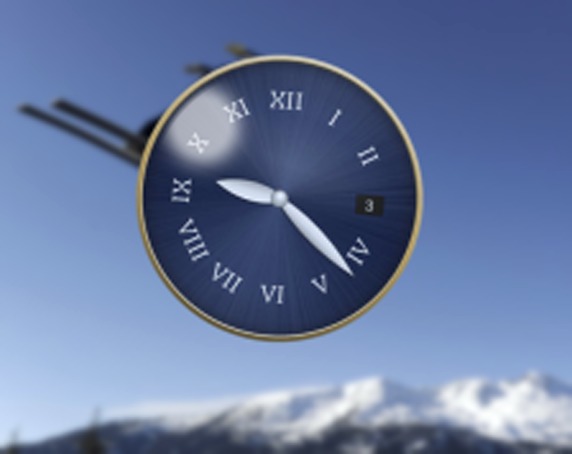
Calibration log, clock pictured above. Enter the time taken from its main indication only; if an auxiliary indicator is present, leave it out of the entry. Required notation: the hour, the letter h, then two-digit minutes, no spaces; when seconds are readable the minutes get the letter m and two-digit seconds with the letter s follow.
9h22
